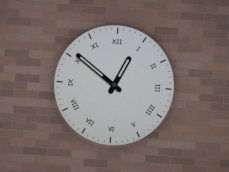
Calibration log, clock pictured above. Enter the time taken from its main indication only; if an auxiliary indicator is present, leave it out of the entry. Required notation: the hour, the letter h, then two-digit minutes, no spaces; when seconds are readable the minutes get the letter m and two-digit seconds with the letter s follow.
12h51
